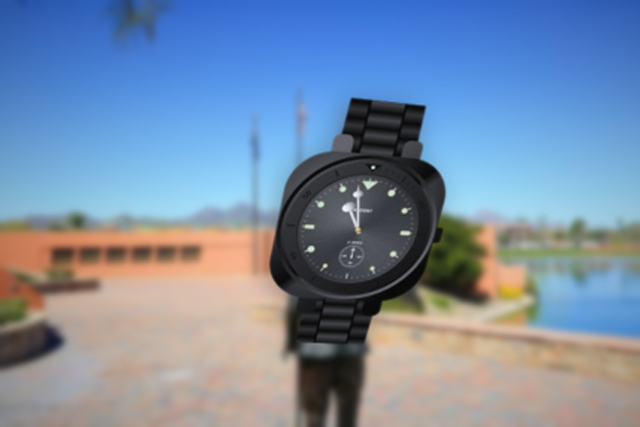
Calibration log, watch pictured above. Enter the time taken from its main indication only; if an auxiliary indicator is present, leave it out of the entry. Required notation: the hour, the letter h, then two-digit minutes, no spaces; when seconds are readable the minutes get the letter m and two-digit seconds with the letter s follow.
10h58
